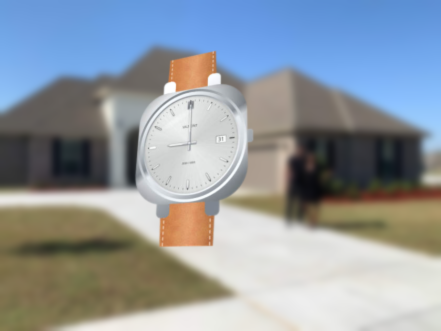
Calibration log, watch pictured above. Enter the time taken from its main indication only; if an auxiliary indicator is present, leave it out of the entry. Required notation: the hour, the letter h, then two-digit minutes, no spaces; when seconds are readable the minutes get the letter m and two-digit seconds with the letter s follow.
9h00
